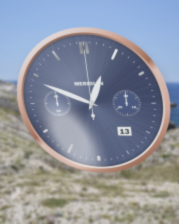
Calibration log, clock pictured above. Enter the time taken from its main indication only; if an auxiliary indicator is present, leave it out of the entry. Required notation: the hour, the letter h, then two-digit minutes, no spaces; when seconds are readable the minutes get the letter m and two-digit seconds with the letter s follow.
12h49
